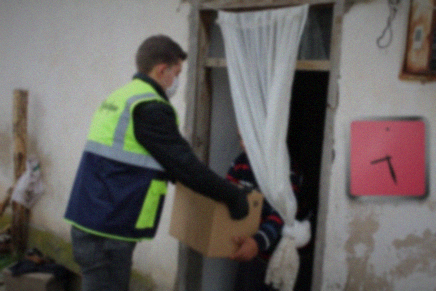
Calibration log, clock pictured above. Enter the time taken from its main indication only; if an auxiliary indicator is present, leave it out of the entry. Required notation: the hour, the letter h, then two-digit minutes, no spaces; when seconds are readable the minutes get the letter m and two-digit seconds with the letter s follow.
8h27
